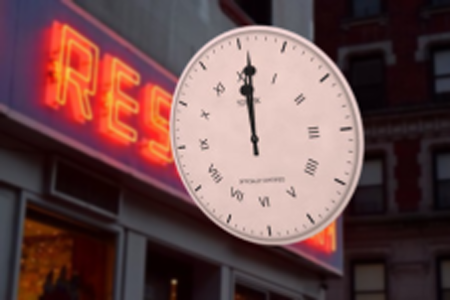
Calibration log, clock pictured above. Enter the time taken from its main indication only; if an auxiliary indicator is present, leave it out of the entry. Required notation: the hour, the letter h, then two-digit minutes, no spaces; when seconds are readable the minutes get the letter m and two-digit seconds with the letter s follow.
12h01
